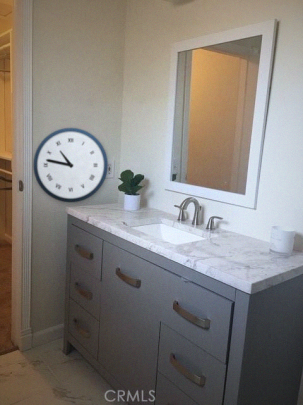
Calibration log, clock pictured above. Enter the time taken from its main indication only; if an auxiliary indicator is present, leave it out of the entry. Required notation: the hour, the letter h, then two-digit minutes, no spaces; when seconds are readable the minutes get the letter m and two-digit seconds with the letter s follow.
10h47
